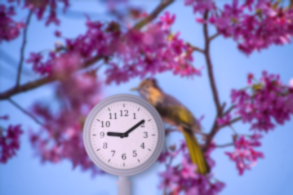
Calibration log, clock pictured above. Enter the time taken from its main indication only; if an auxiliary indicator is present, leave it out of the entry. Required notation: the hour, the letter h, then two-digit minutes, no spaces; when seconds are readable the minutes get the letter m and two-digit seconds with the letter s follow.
9h09
